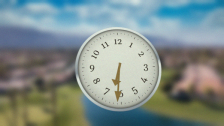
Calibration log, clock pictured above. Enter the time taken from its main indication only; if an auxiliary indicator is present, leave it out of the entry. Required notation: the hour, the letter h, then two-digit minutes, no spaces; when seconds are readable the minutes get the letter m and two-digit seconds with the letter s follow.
6h31
